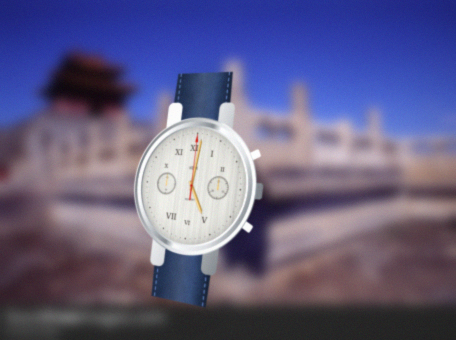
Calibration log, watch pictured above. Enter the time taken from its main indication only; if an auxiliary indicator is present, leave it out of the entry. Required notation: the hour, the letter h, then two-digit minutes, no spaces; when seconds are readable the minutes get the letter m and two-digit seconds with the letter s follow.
5h01
